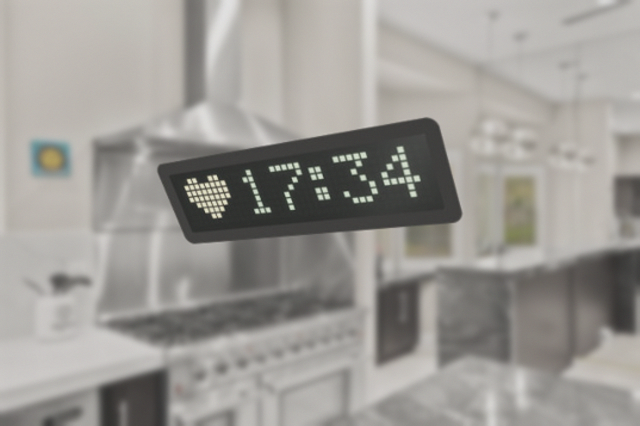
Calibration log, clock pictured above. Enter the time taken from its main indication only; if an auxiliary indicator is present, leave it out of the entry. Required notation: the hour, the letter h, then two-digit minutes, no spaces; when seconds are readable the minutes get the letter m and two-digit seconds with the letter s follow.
17h34
